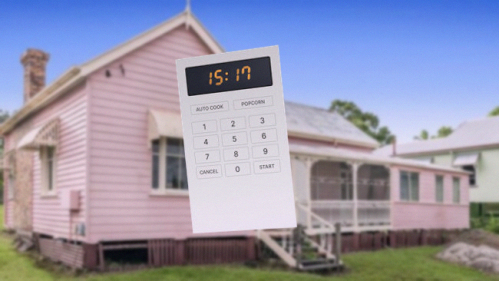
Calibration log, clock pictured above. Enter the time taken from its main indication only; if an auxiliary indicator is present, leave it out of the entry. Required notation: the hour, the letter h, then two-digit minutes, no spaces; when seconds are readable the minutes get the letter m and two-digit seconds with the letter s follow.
15h17
